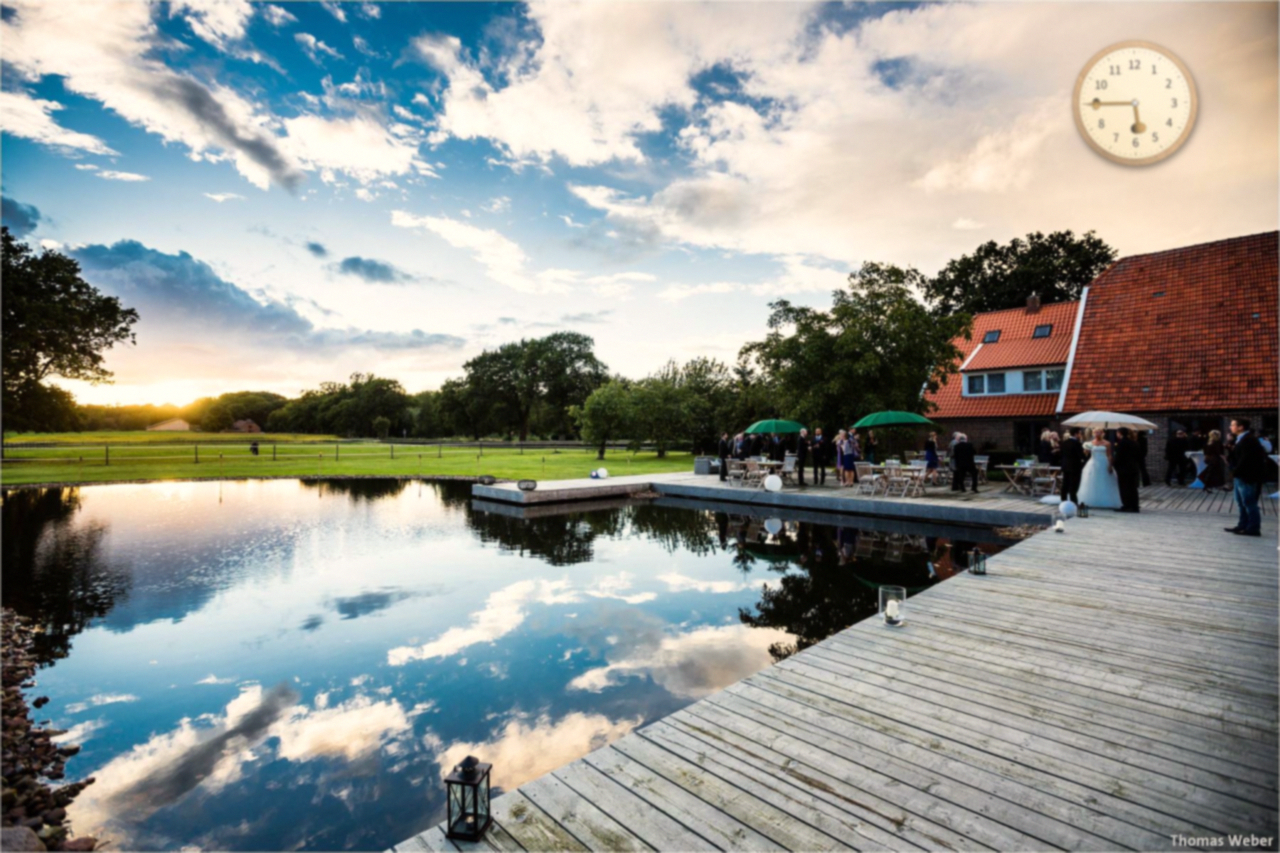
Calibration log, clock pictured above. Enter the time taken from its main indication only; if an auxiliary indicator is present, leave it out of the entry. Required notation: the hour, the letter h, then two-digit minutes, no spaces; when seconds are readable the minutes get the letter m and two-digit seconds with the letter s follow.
5h45
